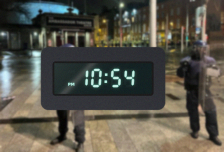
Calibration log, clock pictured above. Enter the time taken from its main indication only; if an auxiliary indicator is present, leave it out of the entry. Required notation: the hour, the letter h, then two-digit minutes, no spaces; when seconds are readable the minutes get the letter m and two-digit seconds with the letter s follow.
10h54
